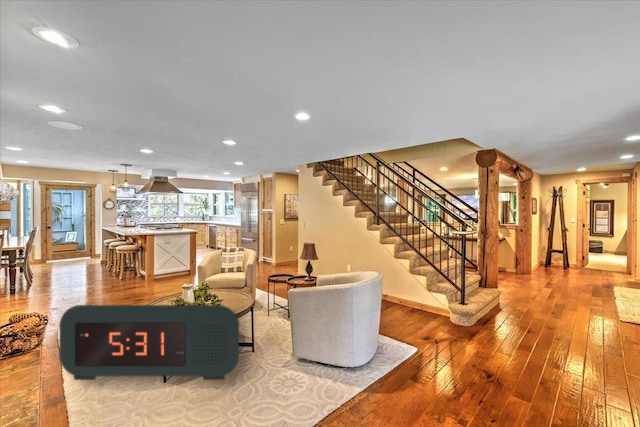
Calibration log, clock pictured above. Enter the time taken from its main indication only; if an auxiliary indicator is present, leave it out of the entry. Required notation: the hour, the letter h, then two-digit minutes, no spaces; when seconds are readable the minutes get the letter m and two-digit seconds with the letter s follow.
5h31
